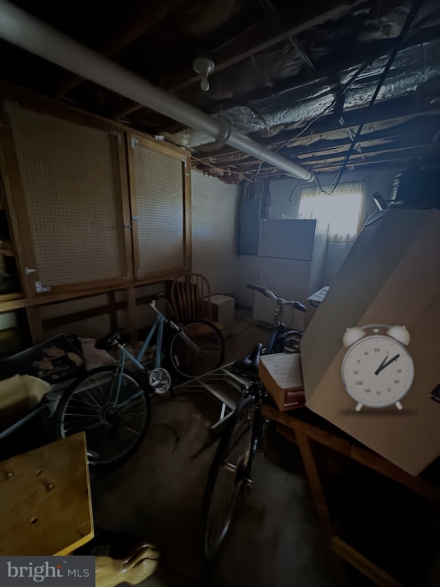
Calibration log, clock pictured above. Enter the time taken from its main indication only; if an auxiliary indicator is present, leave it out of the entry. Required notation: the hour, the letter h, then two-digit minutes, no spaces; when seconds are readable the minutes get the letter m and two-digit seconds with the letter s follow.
1h09
